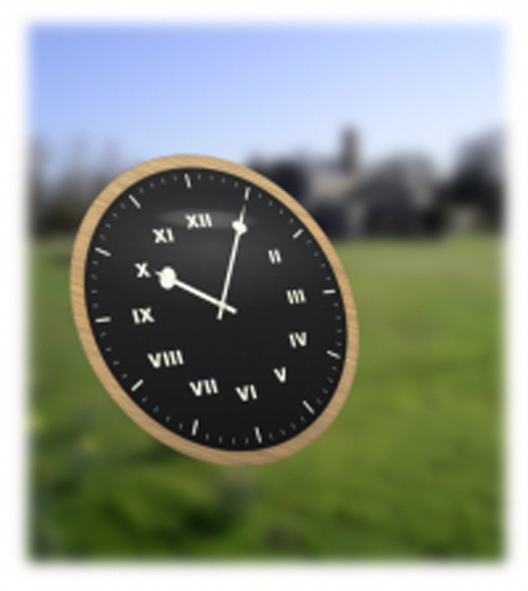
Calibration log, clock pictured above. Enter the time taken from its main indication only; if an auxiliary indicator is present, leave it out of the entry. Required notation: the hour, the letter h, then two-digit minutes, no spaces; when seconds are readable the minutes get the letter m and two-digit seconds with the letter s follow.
10h05
